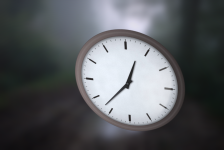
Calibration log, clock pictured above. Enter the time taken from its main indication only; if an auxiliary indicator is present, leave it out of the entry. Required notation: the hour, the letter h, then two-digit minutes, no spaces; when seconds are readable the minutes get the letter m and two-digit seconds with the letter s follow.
12h37
